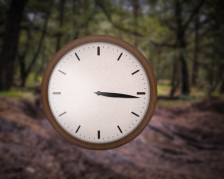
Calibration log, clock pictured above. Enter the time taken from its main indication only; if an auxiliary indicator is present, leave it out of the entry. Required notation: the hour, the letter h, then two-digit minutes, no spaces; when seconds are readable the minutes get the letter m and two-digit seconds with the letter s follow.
3h16
